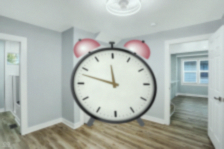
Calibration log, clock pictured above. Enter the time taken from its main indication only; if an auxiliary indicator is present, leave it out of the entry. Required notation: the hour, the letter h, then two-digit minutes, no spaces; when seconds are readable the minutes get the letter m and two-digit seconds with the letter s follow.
11h48
